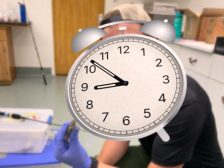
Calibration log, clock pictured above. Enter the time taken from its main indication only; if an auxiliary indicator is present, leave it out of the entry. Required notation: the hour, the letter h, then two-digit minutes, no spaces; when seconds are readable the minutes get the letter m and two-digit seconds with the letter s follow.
8h52
